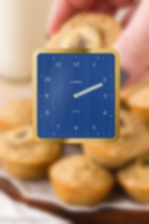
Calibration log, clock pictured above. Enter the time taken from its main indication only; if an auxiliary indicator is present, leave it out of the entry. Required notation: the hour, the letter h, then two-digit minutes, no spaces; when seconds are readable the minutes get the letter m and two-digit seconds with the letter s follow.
2h11
